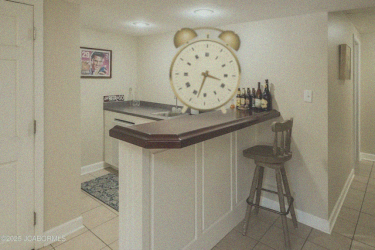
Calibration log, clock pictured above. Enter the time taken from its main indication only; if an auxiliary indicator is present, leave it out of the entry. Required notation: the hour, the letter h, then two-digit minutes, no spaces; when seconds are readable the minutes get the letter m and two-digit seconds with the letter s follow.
3h33
